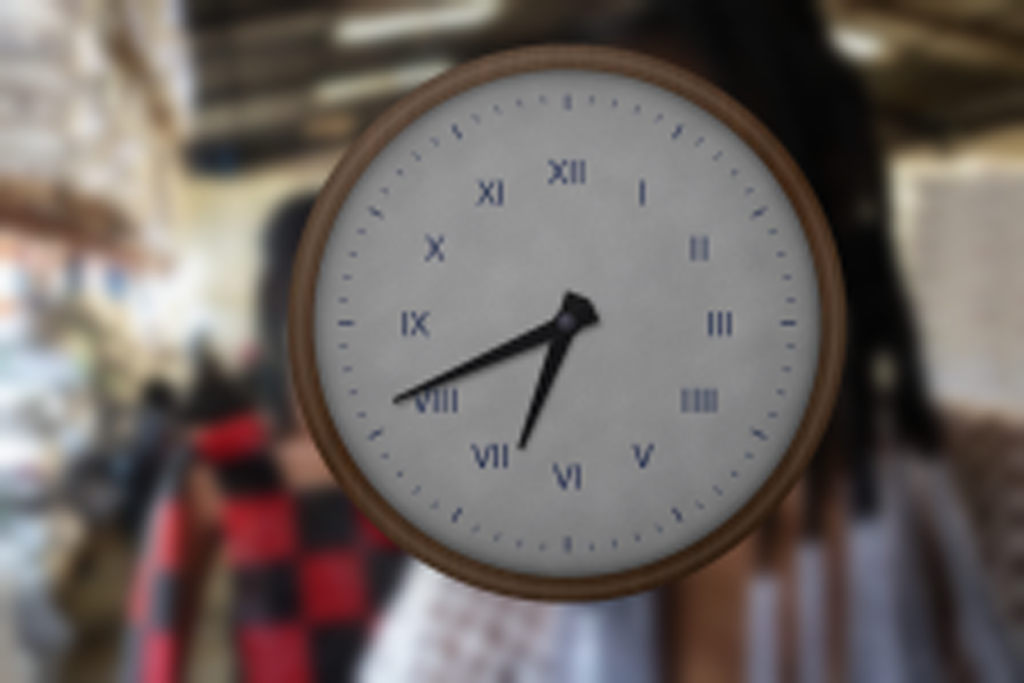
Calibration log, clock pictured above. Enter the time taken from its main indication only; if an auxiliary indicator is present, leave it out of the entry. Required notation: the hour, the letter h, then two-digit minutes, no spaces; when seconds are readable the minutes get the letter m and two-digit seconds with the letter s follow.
6h41
